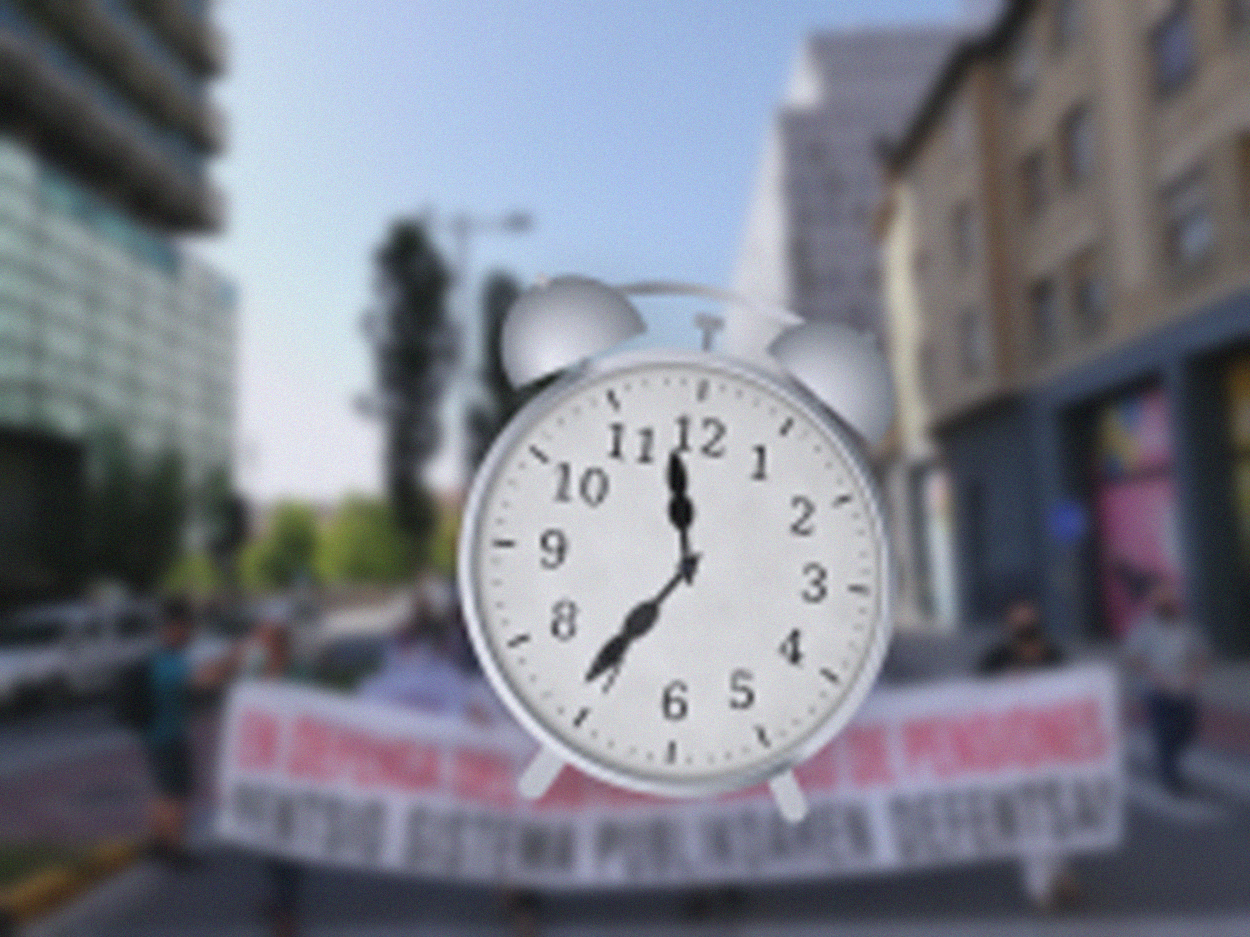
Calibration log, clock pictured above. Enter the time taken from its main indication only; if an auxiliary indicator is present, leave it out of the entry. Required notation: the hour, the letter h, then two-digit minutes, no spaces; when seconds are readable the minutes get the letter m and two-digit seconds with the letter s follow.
11h36
